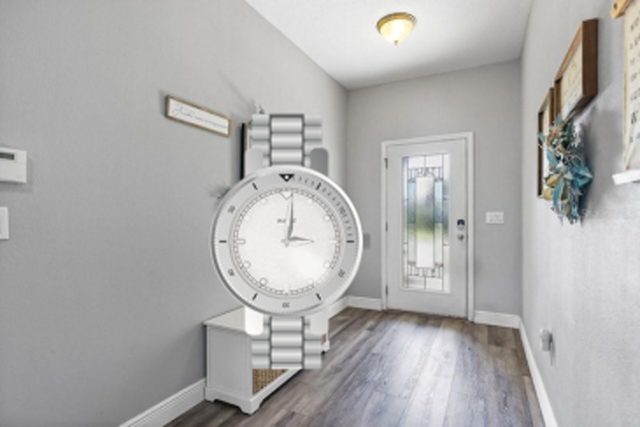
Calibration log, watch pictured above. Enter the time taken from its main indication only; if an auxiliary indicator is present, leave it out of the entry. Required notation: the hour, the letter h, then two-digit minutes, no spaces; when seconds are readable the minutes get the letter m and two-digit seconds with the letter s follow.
3h01
